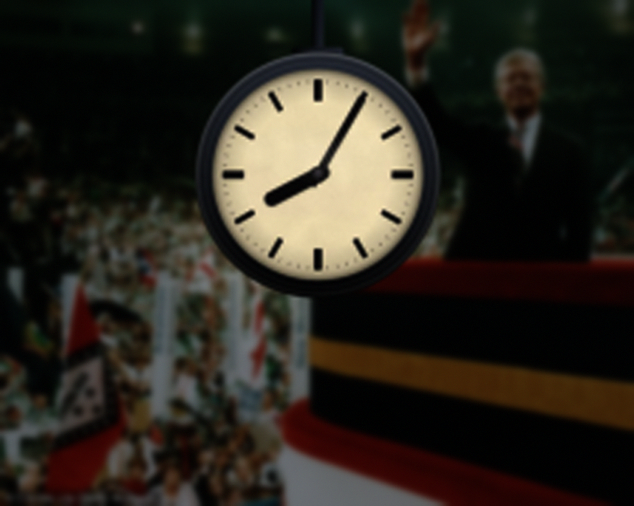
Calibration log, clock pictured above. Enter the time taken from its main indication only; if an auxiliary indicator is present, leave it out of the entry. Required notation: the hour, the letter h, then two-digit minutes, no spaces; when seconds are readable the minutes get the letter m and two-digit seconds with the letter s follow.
8h05
